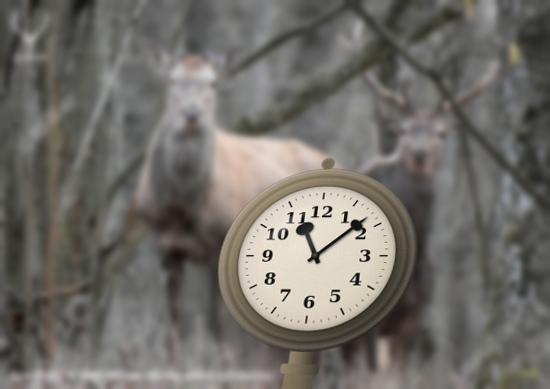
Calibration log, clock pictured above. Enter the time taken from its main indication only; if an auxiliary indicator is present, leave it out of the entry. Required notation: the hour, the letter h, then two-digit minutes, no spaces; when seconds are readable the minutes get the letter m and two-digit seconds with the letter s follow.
11h08
